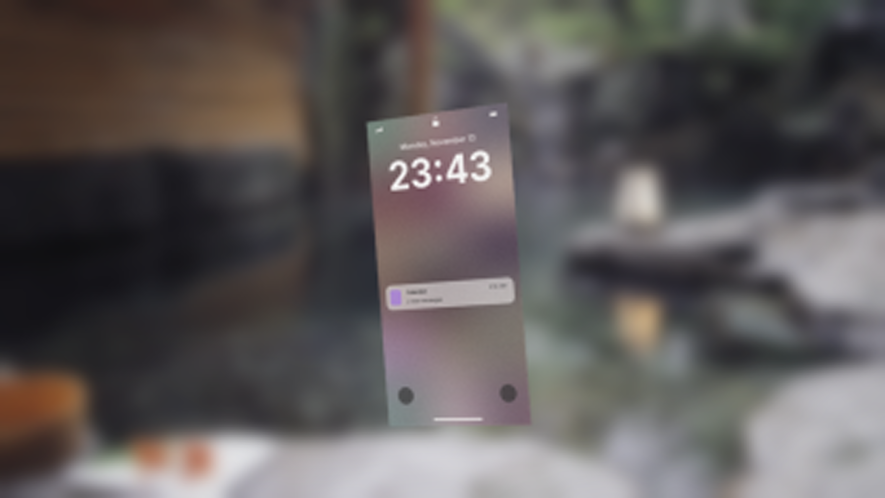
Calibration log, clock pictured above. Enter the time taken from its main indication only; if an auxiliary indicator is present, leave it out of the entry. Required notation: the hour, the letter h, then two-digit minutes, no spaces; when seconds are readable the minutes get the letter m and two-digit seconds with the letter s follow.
23h43
